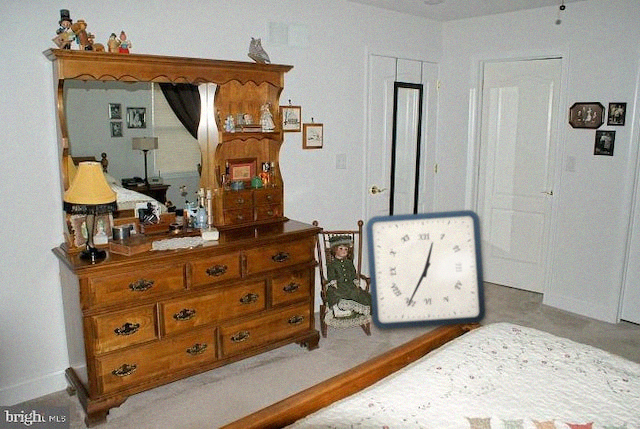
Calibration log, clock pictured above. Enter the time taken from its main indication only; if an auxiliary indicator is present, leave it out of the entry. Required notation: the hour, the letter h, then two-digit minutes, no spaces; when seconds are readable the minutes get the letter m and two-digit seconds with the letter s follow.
12h35
